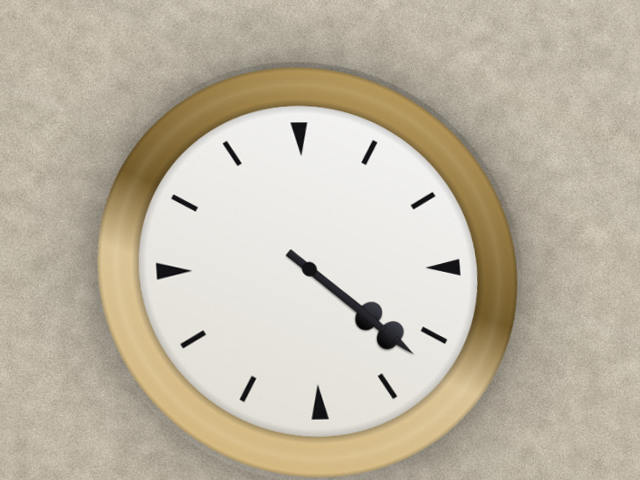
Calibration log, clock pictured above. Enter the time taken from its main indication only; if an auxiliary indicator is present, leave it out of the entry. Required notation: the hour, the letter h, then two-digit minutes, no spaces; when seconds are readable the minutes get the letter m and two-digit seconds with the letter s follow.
4h22
